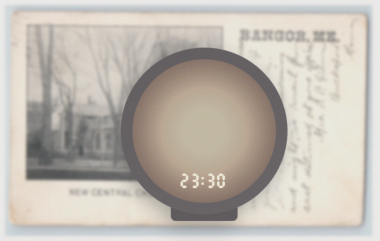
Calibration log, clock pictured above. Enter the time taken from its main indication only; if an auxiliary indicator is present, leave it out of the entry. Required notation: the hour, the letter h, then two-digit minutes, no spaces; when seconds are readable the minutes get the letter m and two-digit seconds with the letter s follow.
23h30
